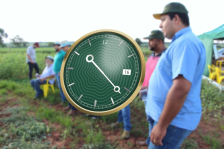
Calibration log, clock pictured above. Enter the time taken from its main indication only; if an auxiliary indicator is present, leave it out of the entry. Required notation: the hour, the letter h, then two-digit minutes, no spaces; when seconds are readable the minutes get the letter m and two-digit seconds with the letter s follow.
10h22
